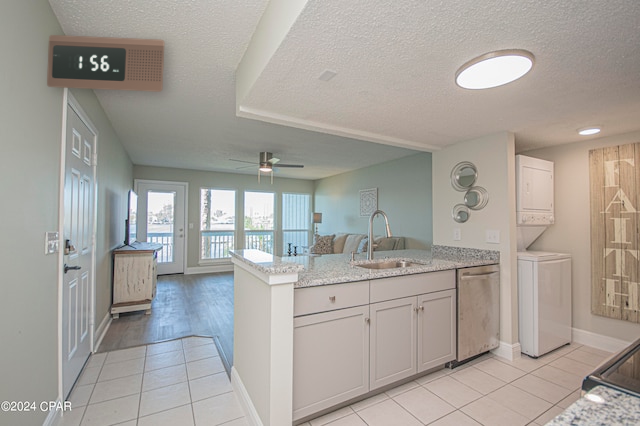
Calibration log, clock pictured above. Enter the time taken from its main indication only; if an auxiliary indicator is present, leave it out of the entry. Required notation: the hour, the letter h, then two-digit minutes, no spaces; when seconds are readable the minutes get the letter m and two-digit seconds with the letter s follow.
1h56
